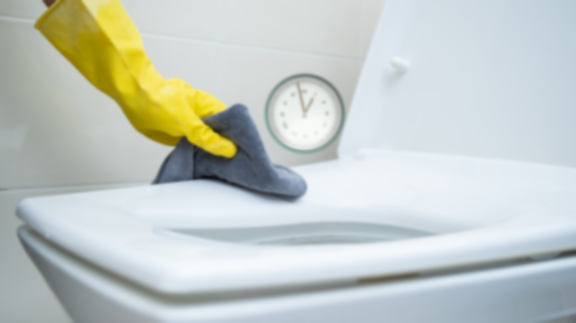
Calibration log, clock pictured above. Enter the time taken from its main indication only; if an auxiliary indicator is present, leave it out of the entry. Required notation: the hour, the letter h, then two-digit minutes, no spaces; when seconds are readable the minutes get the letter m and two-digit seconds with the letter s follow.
12h58
